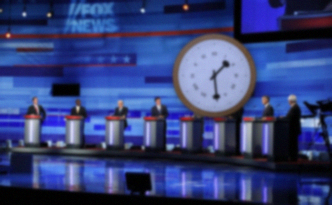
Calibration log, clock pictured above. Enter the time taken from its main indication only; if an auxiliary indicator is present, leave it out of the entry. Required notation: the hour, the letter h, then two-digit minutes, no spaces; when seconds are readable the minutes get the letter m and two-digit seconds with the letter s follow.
1h29
